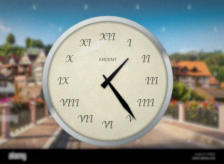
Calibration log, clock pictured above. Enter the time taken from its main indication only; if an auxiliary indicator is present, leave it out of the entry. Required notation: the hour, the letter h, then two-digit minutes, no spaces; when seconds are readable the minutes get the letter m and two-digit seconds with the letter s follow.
1h24
